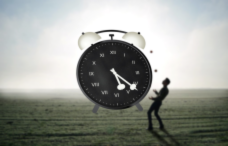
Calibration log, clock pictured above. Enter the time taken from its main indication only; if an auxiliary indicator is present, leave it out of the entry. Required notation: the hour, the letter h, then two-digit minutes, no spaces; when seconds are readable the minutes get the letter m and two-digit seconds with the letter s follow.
5h22
